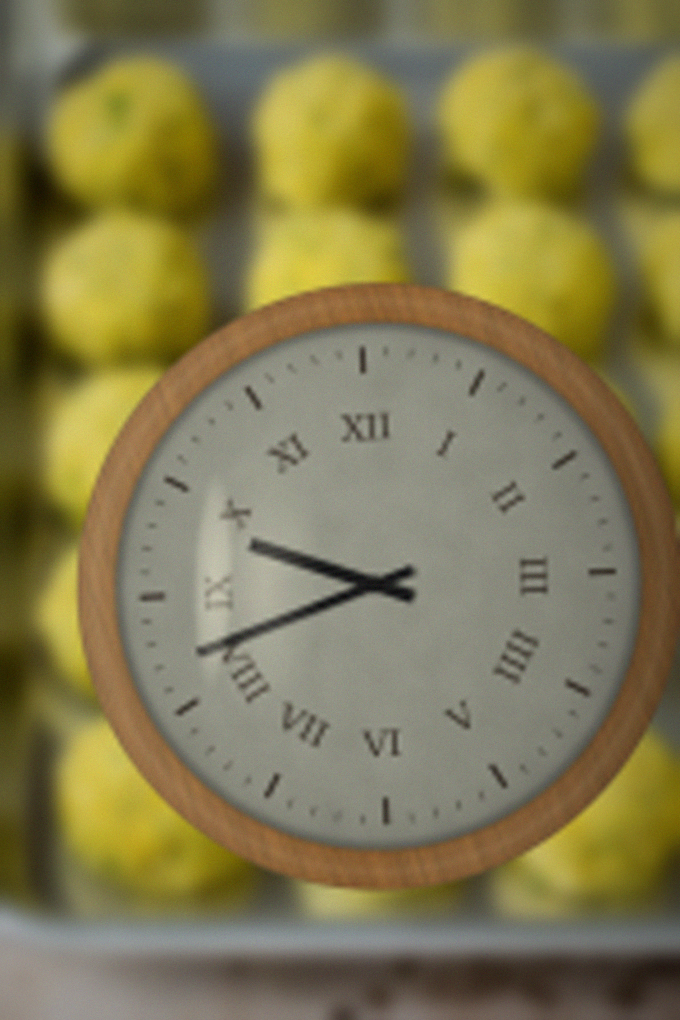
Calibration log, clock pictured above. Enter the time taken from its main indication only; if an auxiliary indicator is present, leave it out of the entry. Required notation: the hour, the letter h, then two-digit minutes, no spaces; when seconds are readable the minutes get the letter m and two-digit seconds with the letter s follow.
9h42
